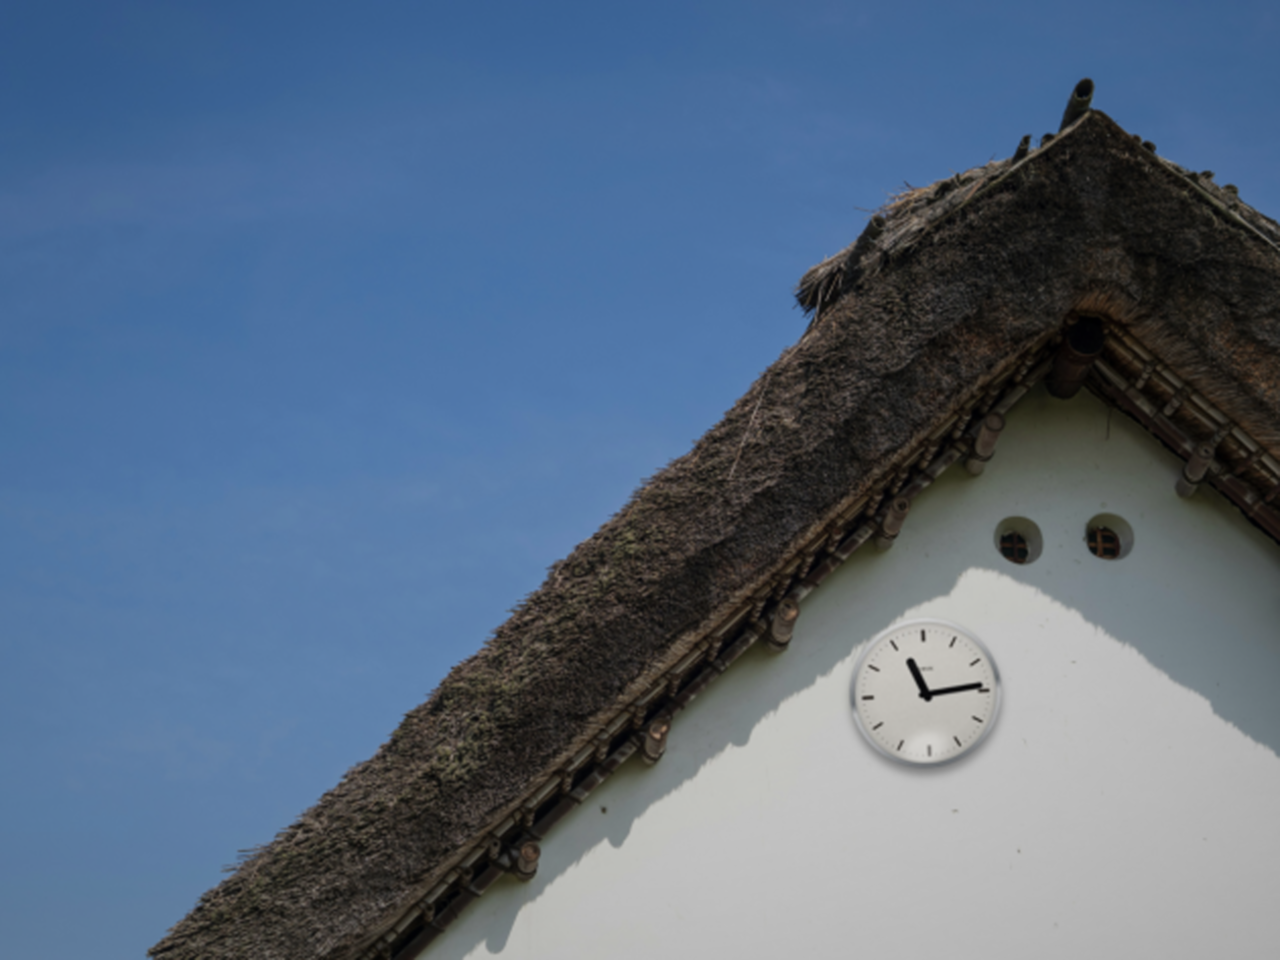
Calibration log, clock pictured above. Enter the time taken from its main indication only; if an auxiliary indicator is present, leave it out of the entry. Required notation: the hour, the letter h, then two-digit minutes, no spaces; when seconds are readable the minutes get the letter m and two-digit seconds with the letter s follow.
11h14
